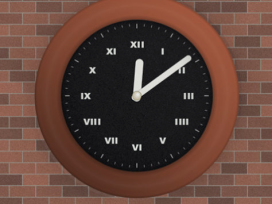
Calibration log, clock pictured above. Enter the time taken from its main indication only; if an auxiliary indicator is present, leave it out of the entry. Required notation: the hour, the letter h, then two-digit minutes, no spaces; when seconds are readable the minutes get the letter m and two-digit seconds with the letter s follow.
12h09
